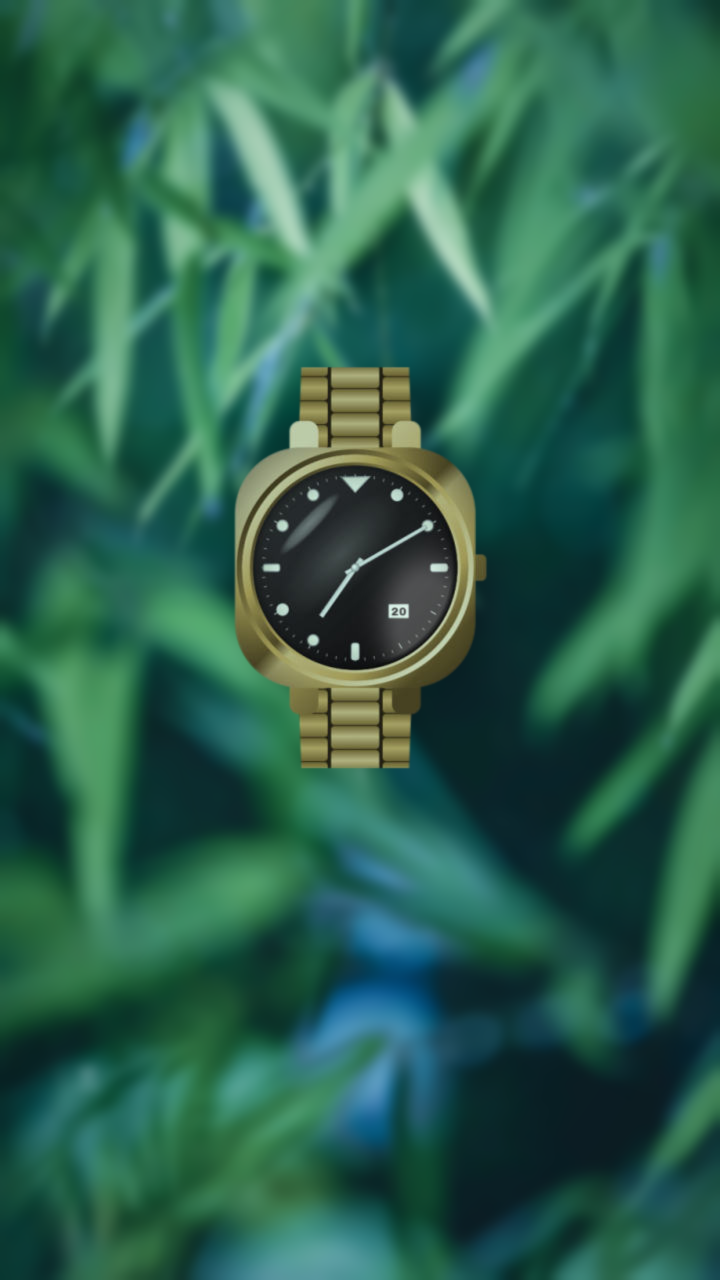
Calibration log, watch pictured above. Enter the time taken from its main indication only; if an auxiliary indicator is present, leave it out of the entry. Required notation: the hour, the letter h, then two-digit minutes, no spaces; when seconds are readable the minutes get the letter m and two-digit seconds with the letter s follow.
7h10
